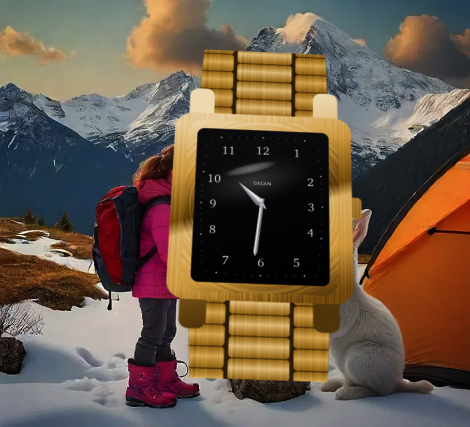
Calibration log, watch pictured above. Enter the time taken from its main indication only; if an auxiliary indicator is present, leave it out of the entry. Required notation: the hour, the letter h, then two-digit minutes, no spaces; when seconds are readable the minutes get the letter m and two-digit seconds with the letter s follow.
10h31
